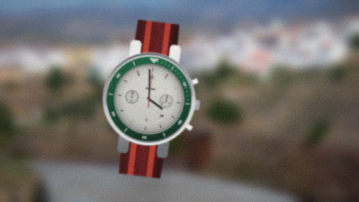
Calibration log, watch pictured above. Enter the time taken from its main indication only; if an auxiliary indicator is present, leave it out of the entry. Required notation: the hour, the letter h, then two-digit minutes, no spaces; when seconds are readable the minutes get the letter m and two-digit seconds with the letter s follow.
3h59
